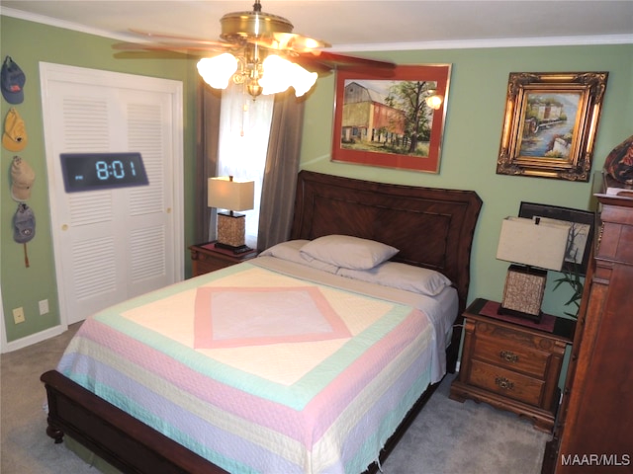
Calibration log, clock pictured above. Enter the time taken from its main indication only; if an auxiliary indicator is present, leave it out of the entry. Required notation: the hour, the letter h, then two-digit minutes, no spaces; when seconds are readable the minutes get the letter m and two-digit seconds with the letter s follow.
8h01
